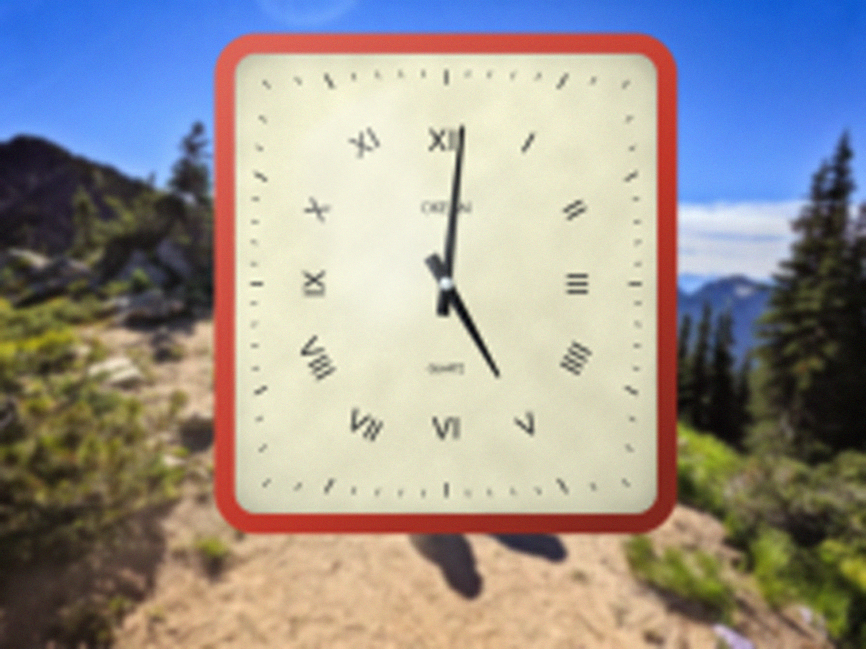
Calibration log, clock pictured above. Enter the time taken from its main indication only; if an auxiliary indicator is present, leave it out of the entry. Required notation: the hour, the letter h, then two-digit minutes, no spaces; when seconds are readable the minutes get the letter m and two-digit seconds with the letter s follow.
5h01
